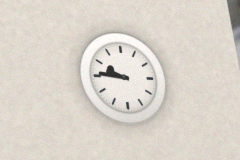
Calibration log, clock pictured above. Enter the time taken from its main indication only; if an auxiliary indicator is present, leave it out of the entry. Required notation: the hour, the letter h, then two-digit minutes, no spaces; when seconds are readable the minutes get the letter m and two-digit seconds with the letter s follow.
9h46
